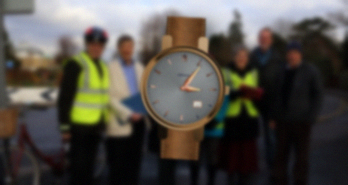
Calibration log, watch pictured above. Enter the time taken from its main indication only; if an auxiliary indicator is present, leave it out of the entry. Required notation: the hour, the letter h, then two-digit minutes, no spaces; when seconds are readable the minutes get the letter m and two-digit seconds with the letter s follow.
3h06
